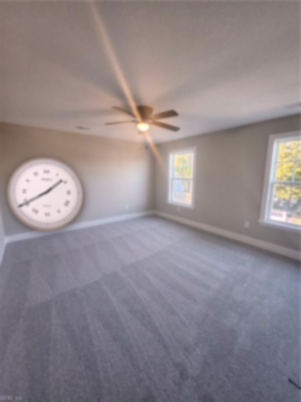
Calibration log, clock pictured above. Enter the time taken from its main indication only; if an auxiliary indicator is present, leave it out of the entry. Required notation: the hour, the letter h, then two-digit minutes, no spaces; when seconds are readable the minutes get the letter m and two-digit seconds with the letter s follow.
1h40
